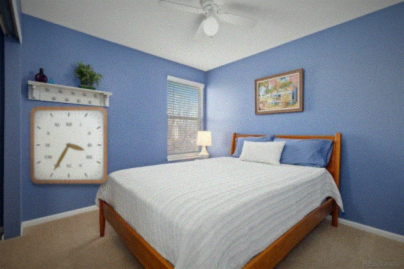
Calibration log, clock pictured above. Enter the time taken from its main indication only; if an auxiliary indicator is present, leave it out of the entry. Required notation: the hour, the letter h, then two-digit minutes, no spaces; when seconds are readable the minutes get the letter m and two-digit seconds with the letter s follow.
3h35
